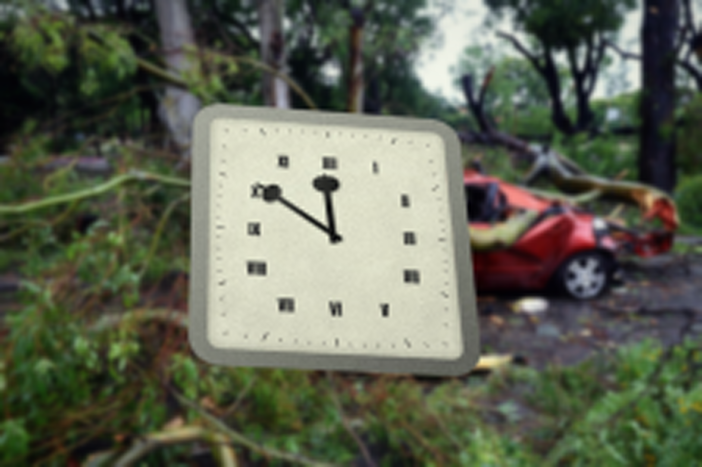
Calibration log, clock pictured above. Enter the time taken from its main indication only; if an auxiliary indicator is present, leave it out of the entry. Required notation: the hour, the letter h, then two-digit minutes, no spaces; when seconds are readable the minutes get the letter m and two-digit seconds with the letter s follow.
11h51
